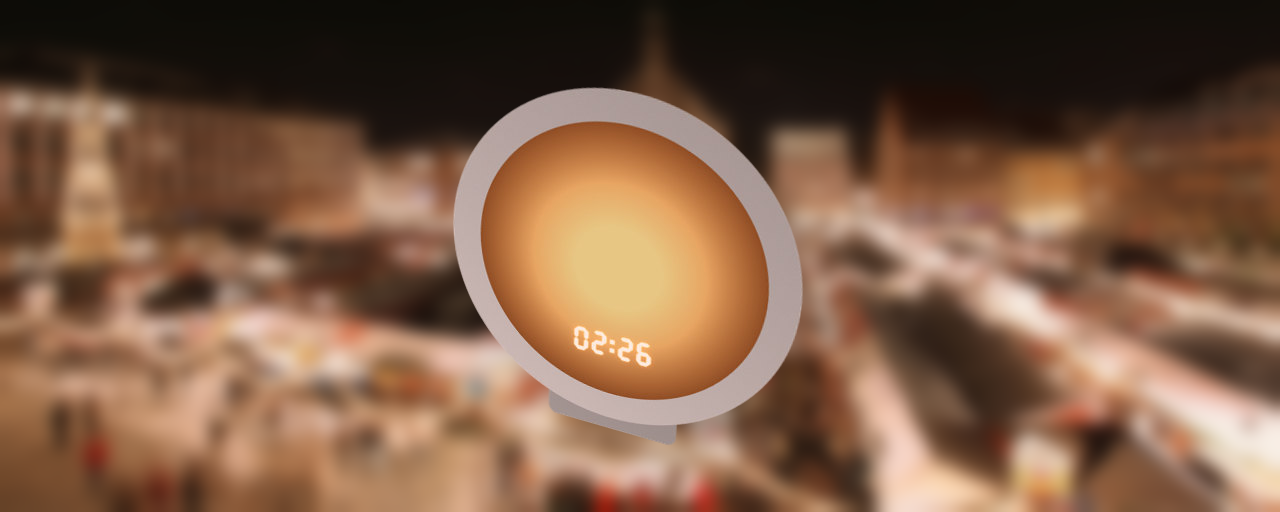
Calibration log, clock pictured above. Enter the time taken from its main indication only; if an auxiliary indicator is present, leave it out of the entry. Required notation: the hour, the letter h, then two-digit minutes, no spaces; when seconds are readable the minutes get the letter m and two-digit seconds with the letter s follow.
2h26
